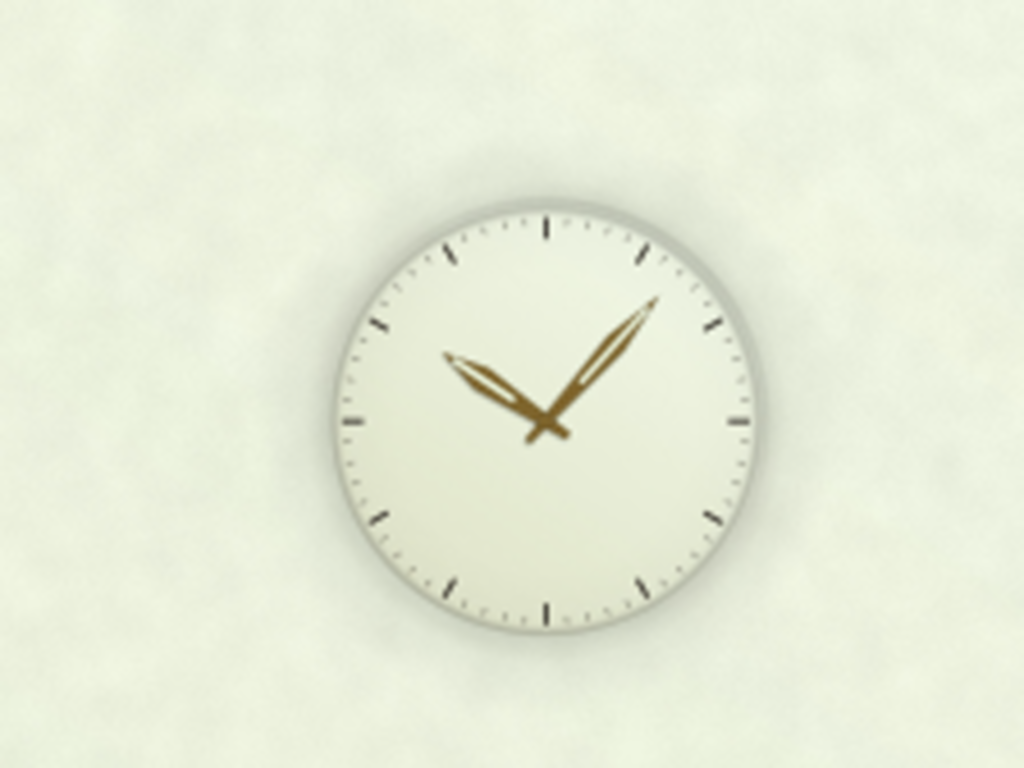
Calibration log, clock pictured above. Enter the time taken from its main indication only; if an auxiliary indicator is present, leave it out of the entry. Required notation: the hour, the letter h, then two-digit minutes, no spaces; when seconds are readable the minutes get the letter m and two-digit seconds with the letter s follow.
10h07
